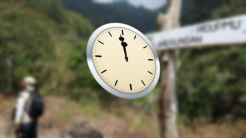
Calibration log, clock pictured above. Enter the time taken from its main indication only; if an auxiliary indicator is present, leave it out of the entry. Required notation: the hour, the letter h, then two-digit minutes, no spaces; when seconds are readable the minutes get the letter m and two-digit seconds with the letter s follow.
11h59
